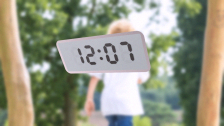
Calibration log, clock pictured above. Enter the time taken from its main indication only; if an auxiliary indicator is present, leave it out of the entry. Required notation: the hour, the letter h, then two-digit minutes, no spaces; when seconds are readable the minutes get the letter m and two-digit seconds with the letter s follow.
12h07
